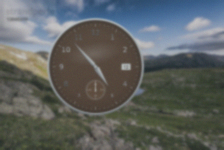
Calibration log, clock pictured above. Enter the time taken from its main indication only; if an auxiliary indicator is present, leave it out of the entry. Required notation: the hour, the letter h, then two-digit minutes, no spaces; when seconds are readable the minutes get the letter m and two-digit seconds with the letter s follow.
4h53
